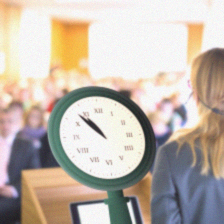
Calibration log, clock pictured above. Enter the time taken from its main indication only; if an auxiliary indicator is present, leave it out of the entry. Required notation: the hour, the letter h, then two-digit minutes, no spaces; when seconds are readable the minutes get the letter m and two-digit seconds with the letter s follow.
10h53
